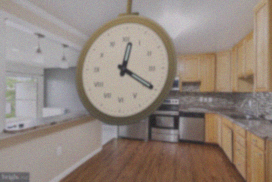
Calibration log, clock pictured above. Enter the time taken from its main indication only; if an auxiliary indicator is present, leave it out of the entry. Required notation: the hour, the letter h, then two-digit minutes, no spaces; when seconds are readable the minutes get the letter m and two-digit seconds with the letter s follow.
12h20
